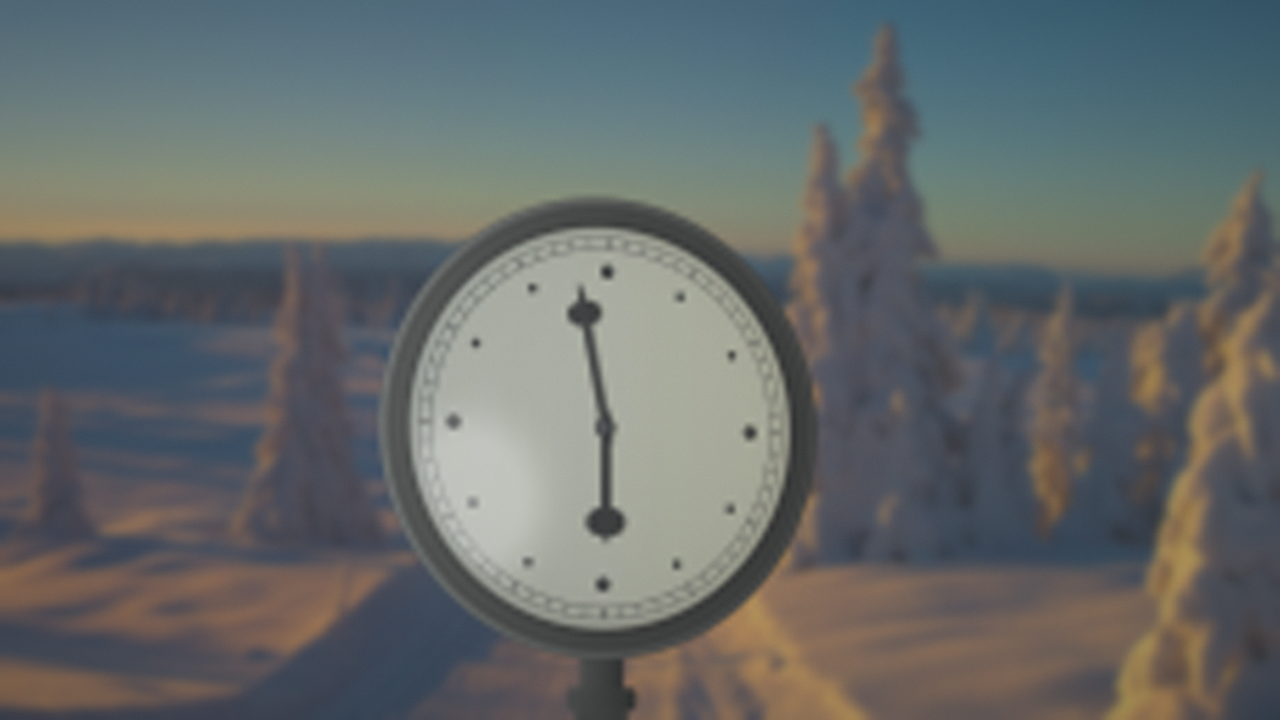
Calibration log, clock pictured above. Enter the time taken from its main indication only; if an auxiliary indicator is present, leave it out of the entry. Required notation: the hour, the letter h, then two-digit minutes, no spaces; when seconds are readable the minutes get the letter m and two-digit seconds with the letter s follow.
5h58
